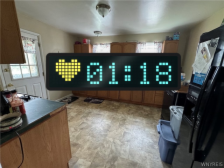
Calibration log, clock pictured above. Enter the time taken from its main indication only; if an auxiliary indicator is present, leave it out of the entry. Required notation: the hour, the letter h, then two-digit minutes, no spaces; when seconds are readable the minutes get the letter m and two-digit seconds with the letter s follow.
1h18
